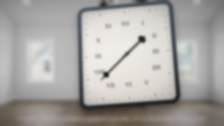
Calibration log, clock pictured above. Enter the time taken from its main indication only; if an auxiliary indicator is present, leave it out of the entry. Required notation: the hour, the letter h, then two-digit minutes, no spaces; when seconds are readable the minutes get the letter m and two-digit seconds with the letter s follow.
1h38
